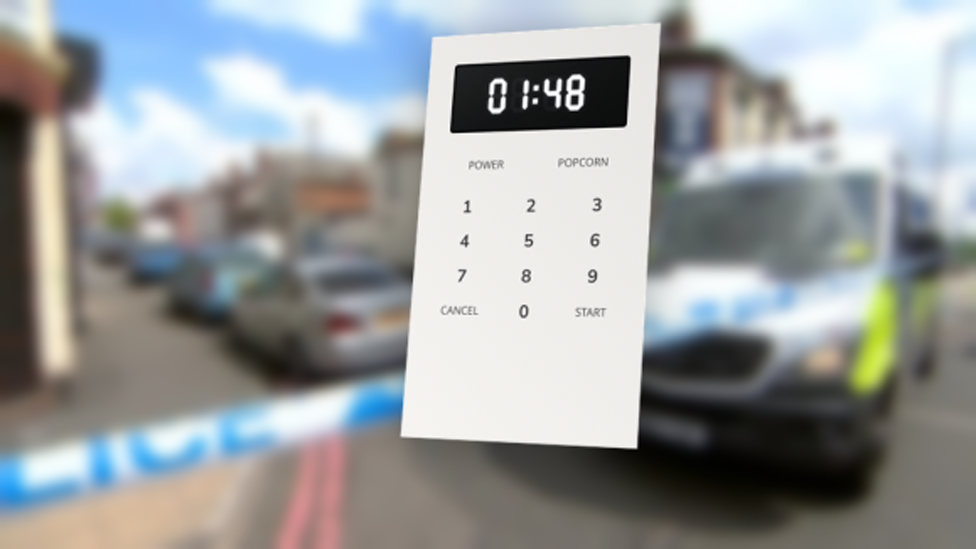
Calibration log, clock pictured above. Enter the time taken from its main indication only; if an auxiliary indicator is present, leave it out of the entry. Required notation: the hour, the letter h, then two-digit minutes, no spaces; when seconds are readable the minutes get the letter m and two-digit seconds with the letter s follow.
1h48
